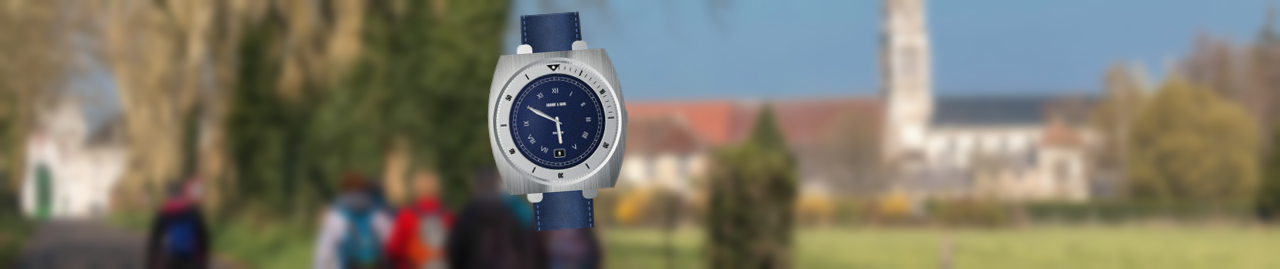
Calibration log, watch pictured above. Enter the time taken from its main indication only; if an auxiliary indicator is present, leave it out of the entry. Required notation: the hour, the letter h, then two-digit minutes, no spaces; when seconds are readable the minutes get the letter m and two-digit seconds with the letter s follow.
5h50
